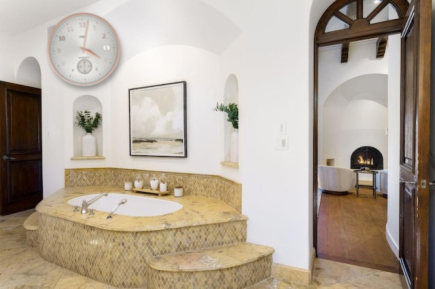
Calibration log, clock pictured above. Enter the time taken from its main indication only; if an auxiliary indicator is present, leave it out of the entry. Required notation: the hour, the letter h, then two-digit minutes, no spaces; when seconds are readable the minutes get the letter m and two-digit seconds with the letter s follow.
4h02
